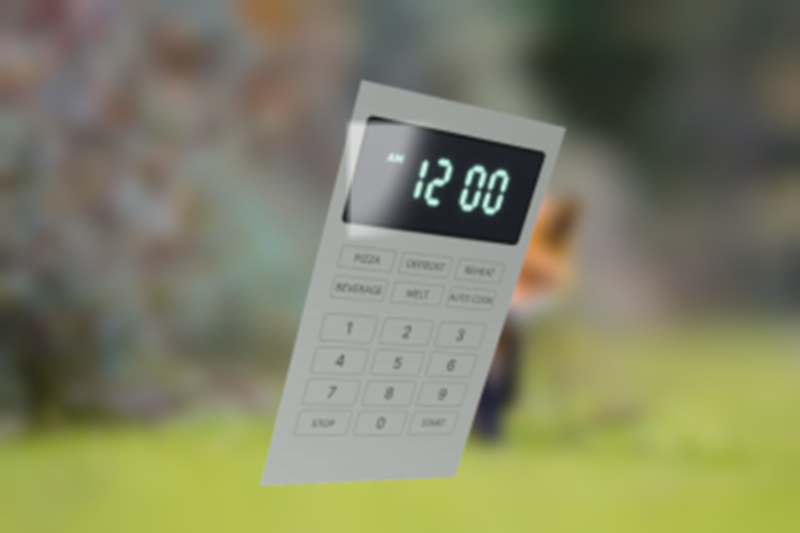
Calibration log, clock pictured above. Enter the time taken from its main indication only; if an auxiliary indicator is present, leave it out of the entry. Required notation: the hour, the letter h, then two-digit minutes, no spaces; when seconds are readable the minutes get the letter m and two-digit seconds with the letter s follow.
12h00
